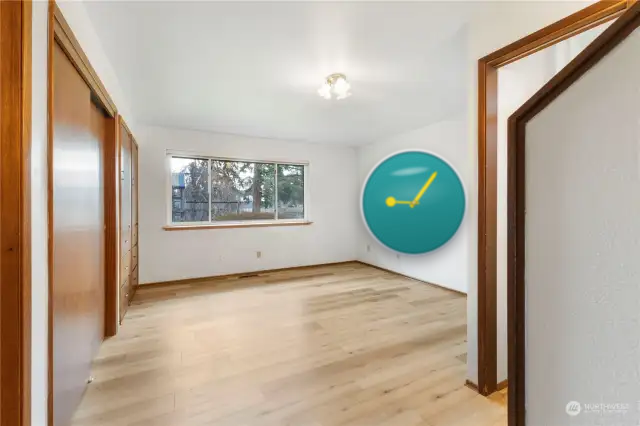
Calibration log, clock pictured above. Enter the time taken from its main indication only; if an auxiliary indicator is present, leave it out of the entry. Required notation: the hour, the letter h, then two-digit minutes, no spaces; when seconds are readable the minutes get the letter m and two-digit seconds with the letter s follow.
9h06
